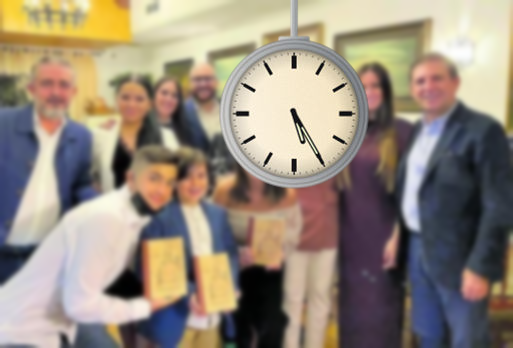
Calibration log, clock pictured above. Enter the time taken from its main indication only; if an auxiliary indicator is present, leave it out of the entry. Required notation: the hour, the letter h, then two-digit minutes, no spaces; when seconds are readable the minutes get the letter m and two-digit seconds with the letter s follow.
5h25
